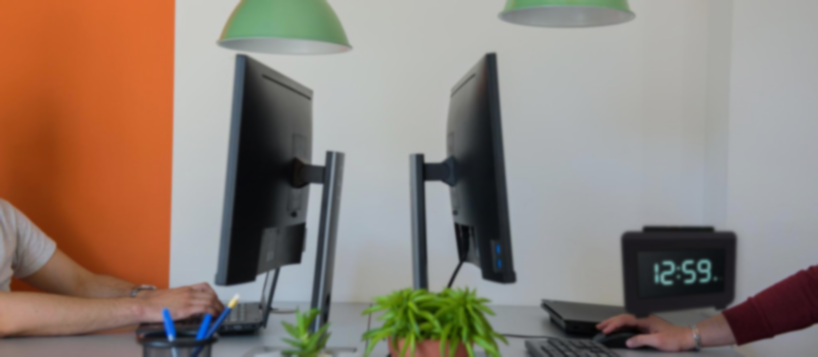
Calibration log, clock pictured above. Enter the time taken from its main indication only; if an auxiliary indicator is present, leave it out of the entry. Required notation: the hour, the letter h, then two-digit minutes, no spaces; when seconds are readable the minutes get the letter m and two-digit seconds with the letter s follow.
12h59
